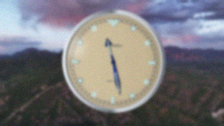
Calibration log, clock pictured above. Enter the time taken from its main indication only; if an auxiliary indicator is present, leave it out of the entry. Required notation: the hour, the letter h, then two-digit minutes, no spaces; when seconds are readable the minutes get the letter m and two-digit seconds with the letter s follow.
11h28
